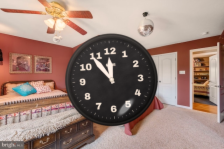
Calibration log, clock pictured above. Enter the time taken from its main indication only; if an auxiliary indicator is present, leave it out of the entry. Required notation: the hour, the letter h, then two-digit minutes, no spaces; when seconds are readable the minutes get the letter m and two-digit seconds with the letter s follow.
11h54
